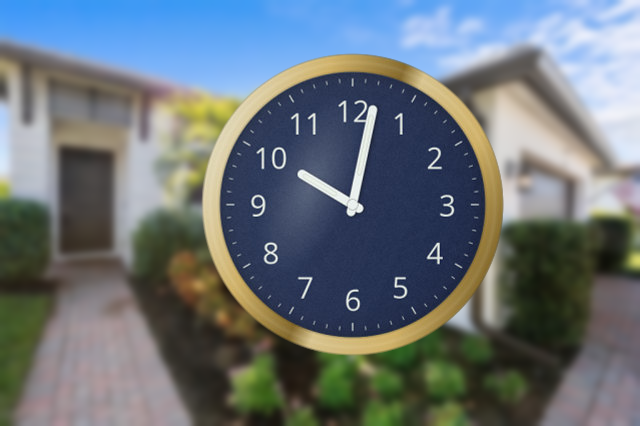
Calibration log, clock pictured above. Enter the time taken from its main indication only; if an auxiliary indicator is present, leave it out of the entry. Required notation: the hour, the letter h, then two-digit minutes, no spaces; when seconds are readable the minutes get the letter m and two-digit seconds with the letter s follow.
10h02
